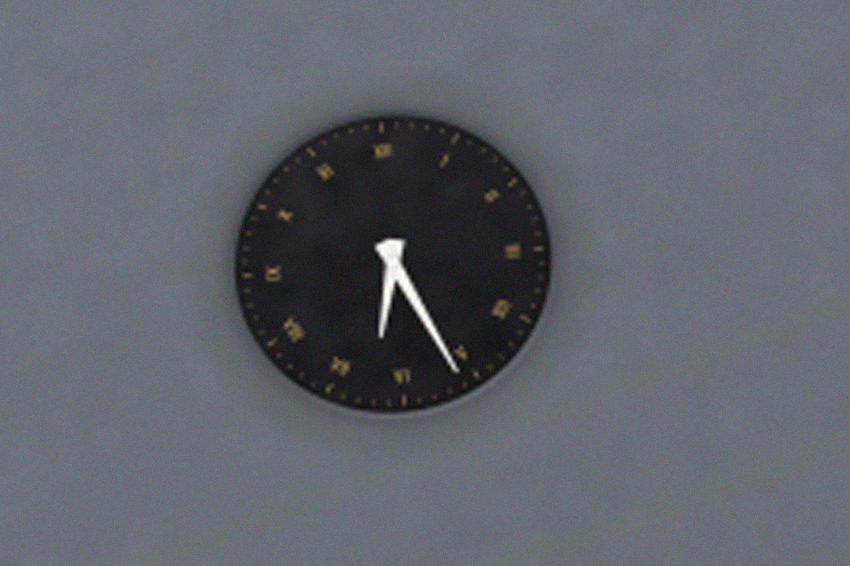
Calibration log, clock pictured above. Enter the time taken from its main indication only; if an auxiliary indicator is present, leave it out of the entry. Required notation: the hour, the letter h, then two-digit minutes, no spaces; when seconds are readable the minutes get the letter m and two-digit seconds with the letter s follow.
6h26
